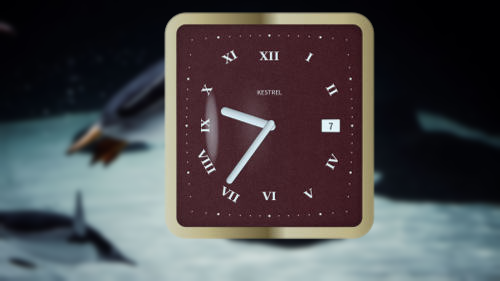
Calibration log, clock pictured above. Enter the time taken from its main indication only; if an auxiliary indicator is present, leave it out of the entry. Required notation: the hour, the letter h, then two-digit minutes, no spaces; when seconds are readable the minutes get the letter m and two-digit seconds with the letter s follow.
9h36
